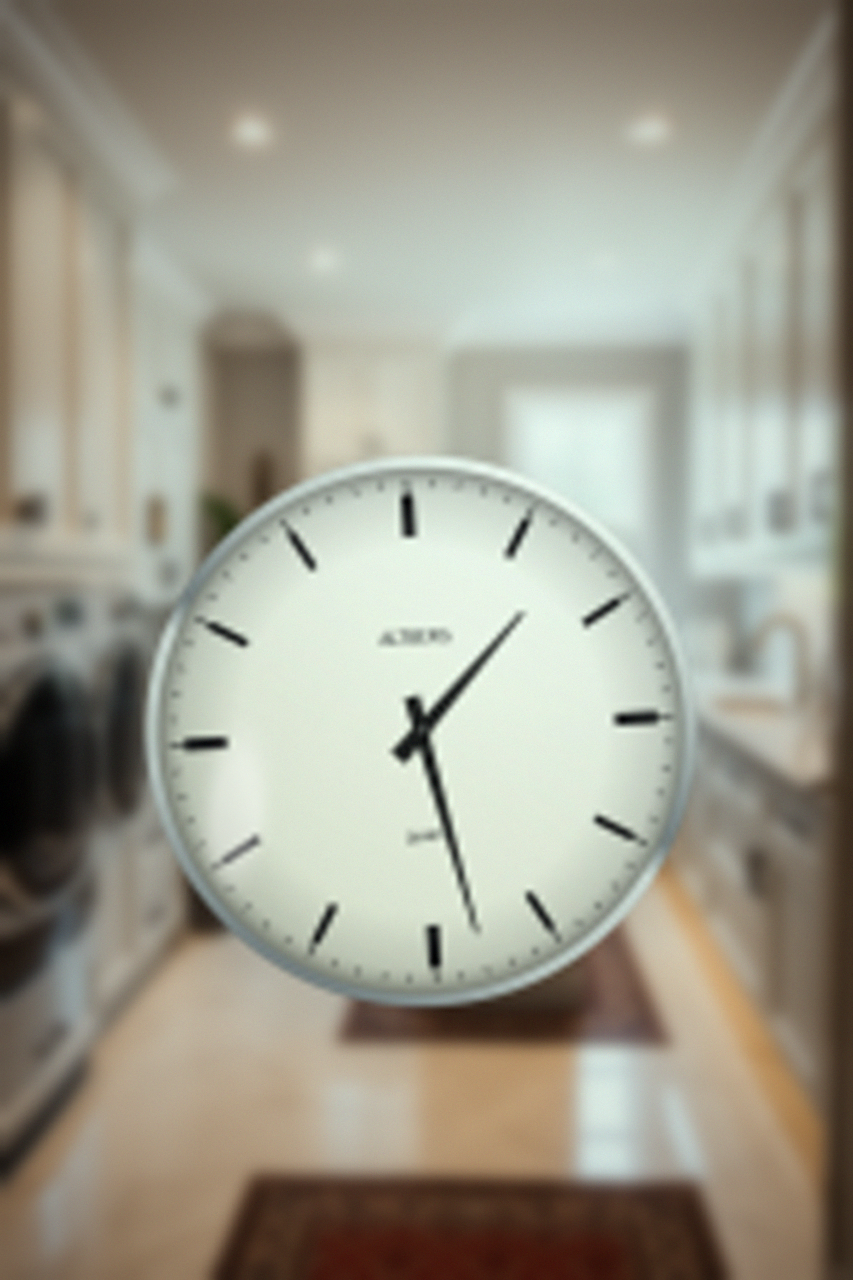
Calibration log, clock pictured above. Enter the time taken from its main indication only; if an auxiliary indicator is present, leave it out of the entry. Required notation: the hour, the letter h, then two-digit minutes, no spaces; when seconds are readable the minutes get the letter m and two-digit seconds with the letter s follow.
1h28
